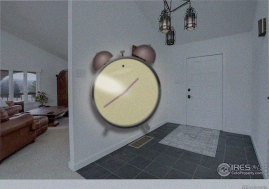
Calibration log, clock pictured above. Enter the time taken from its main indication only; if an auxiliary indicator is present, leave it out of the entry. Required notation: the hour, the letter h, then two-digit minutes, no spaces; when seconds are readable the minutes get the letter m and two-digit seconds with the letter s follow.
1h40
